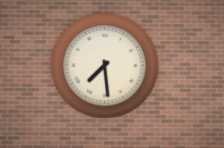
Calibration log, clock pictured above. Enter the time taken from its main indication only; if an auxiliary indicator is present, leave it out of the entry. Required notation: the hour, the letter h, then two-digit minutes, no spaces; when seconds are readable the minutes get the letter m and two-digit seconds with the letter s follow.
7h29
